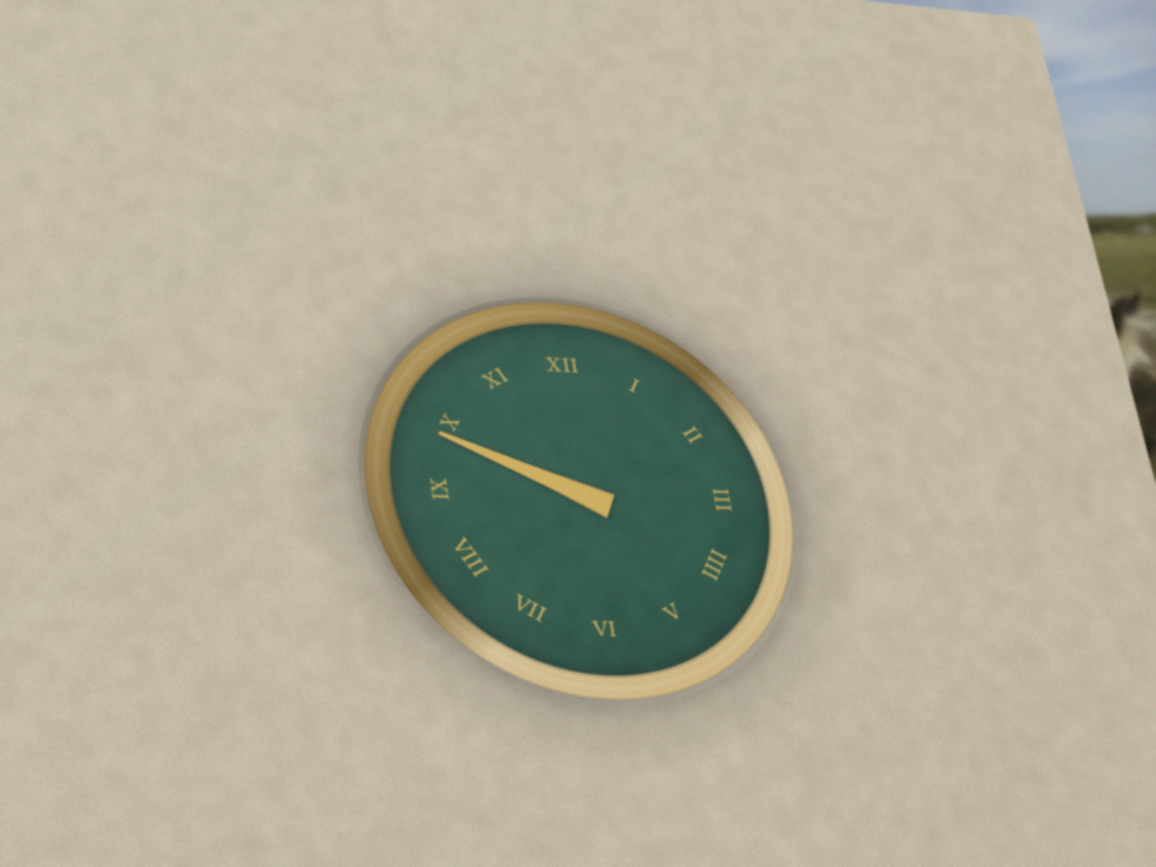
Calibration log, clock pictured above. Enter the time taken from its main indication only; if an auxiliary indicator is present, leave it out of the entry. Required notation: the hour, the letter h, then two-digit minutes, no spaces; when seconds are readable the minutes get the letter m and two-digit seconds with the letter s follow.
9h49
